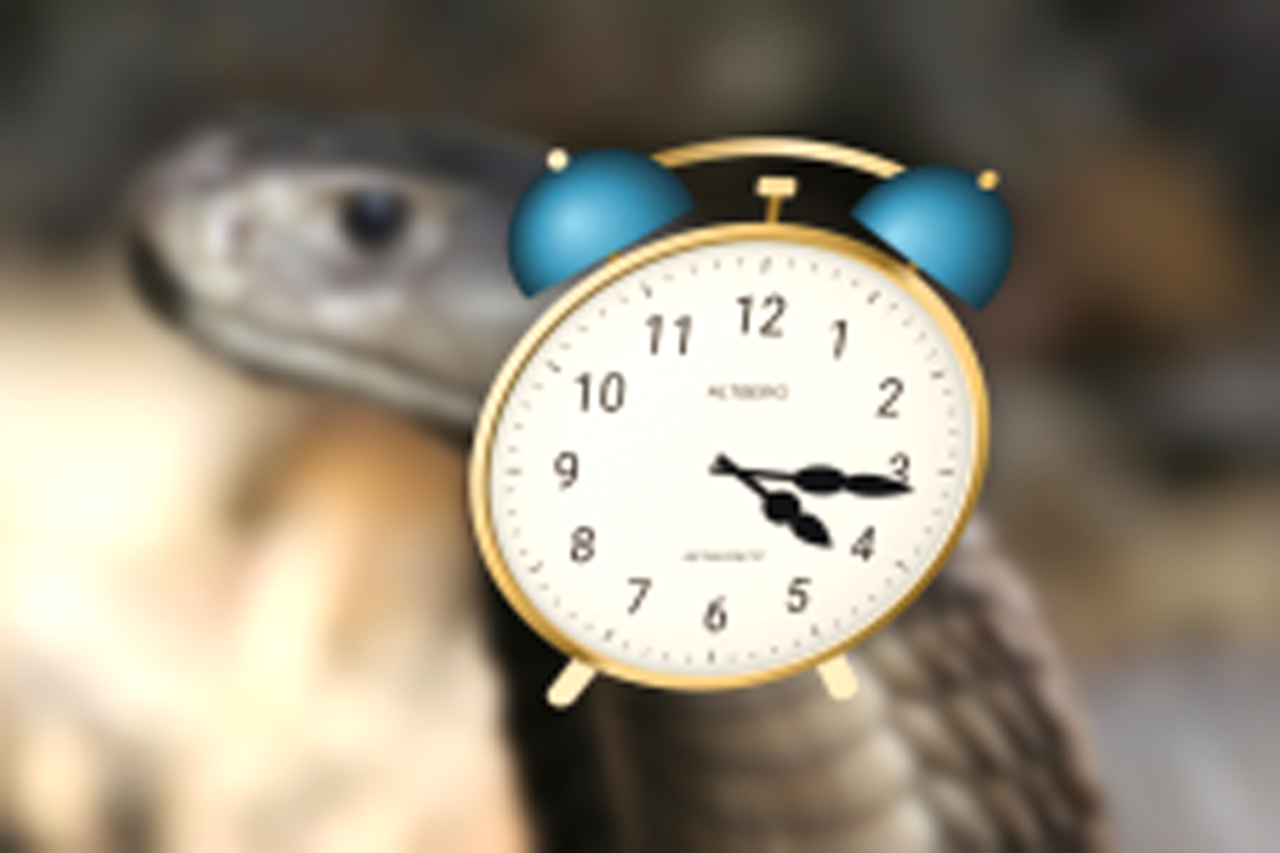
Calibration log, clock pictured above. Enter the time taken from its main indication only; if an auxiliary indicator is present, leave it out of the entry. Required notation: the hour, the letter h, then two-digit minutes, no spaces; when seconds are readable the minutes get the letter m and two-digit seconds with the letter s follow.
4h16
